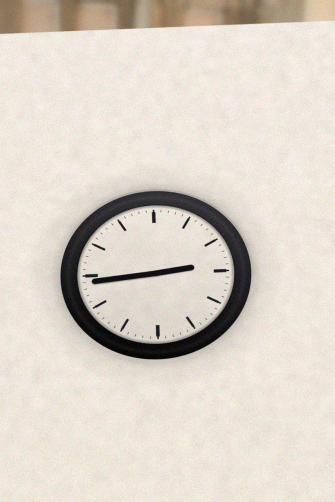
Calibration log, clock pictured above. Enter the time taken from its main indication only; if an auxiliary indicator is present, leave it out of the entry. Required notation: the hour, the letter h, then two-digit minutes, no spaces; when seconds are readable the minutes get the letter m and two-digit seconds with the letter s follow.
2h44
